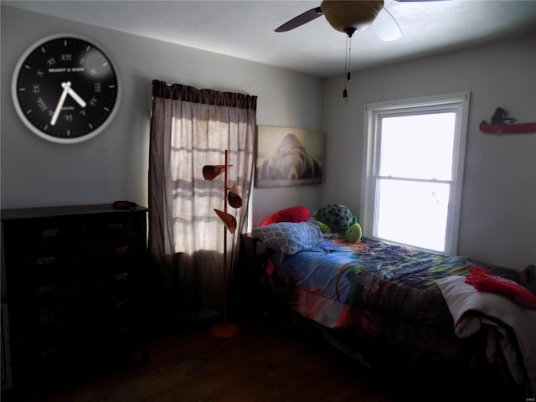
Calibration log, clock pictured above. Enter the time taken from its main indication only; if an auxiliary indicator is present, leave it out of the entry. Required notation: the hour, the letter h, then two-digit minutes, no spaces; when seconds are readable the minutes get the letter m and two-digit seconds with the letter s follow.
4h34
